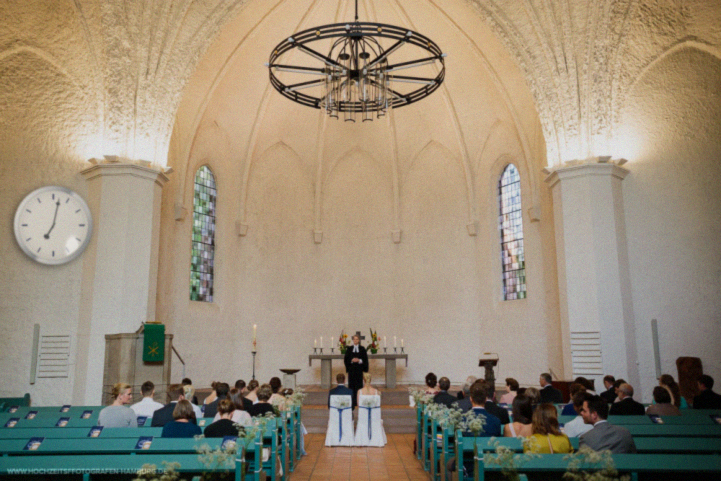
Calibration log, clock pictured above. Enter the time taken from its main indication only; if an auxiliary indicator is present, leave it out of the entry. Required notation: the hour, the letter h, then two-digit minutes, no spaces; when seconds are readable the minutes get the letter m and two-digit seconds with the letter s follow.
7h02
